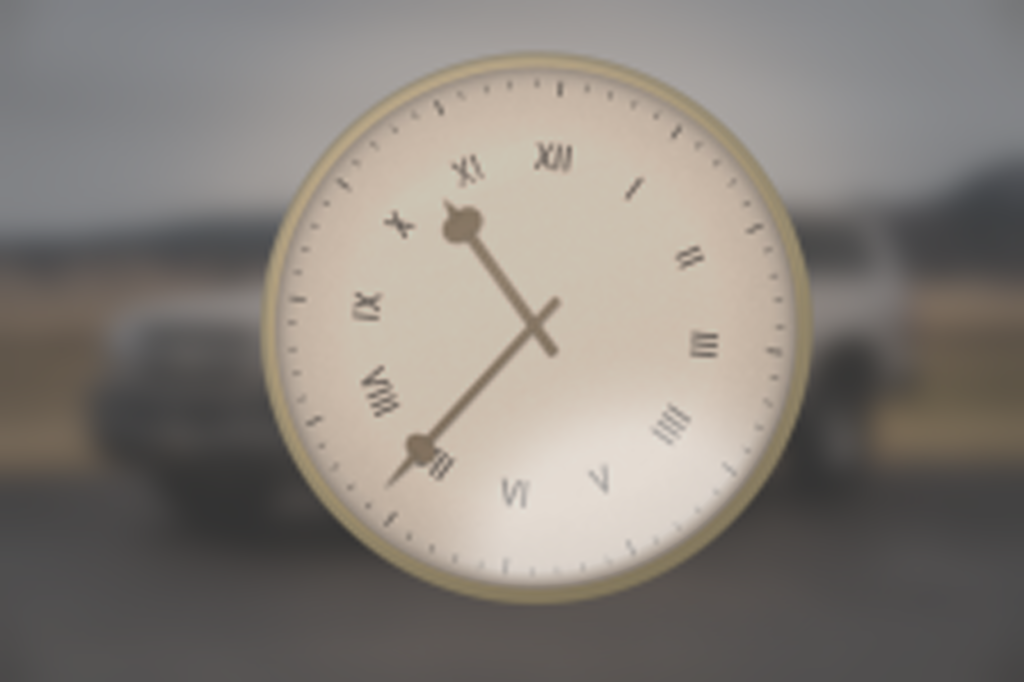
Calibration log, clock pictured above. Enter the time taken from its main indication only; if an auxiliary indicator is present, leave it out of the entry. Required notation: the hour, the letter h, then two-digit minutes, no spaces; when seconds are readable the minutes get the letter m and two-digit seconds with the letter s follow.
10h36
